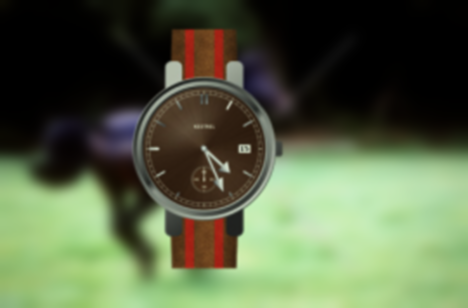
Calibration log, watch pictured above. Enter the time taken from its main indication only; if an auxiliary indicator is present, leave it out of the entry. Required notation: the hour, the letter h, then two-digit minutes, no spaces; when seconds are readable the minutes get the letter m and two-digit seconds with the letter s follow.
4h26
